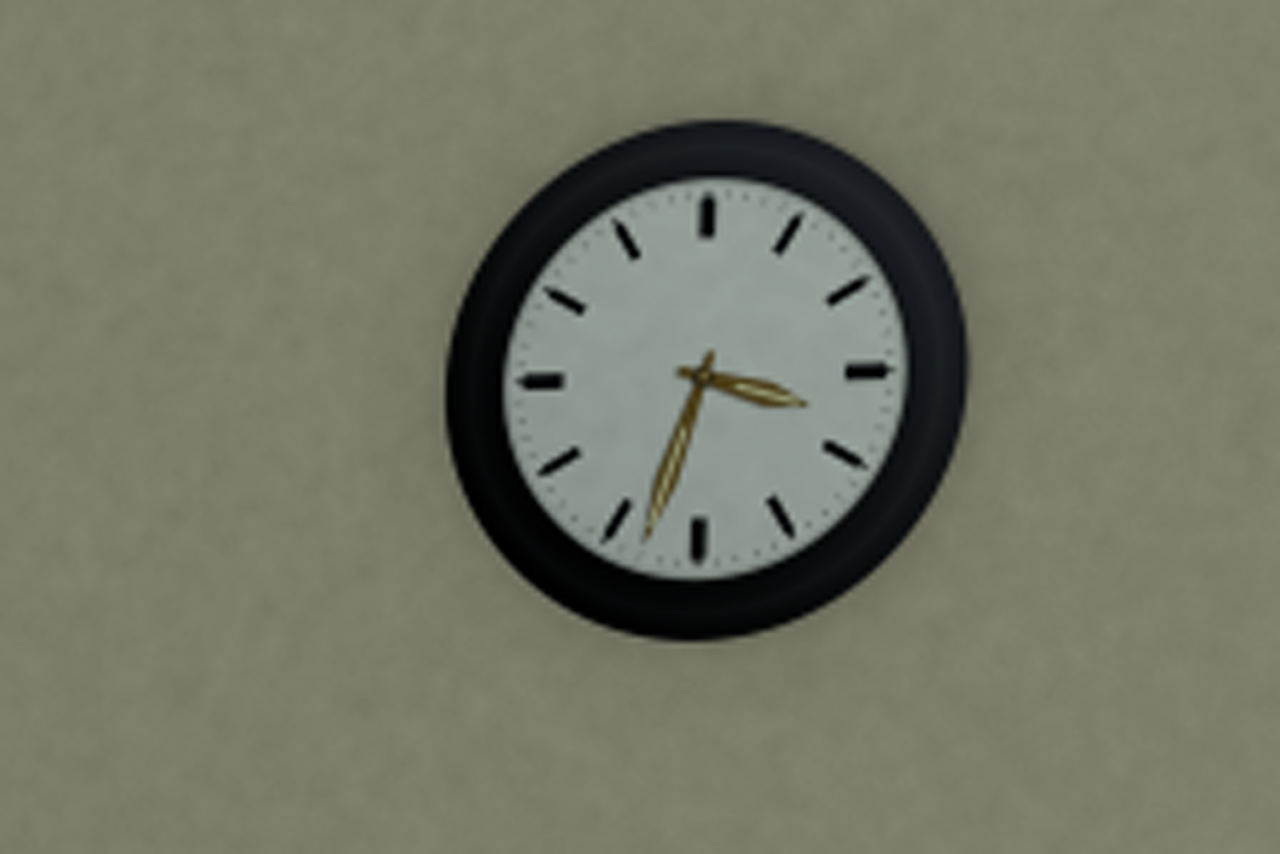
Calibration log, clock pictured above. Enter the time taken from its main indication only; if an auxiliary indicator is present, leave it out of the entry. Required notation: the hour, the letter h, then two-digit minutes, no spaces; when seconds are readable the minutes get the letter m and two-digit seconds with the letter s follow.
3h33
